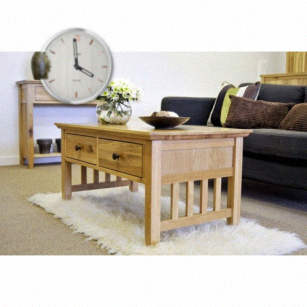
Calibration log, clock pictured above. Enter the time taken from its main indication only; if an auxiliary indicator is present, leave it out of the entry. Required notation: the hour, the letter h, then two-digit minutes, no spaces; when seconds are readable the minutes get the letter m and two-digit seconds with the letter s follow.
3h59
